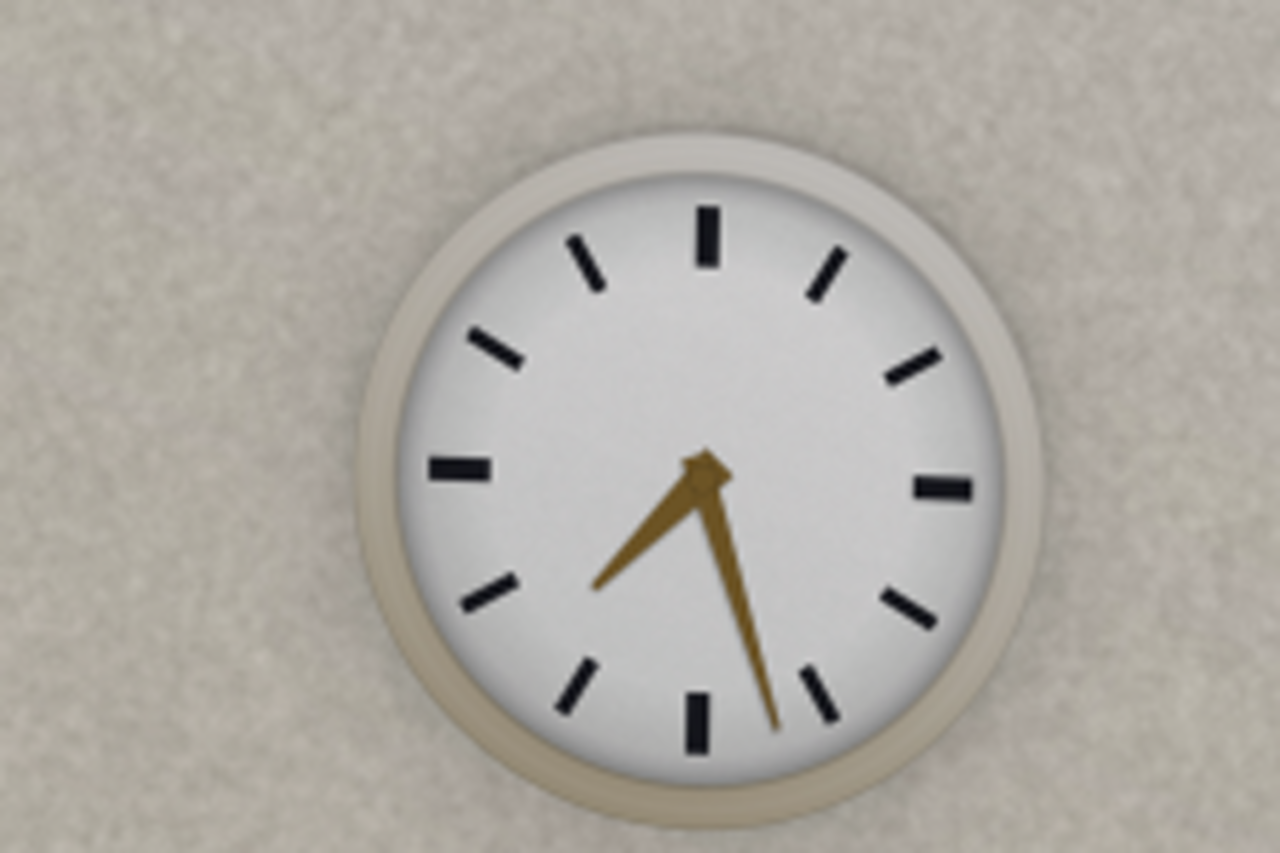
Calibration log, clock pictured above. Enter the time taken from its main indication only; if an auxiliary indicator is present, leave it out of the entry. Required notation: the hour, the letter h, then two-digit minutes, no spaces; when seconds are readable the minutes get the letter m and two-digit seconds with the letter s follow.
7h27
